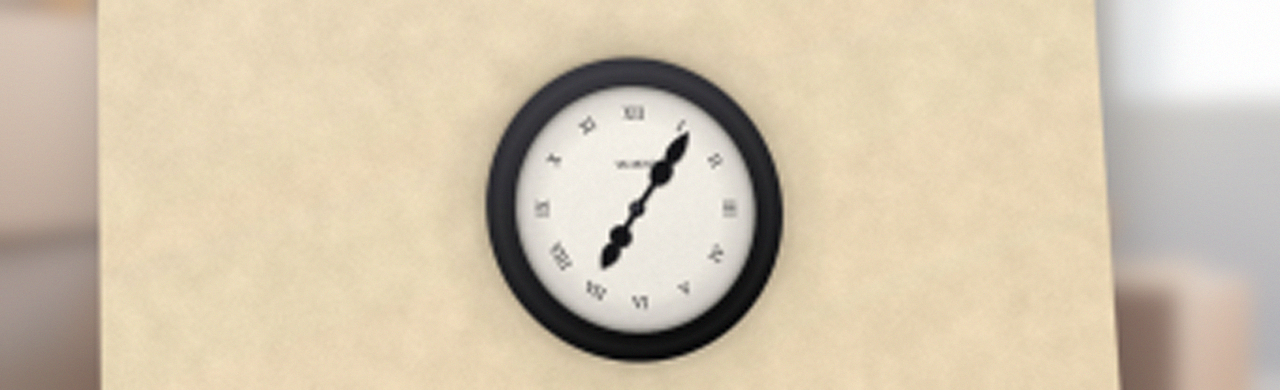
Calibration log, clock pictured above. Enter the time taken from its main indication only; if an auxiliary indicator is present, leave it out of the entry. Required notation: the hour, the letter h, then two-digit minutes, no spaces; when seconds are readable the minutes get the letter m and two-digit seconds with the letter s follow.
7h06
